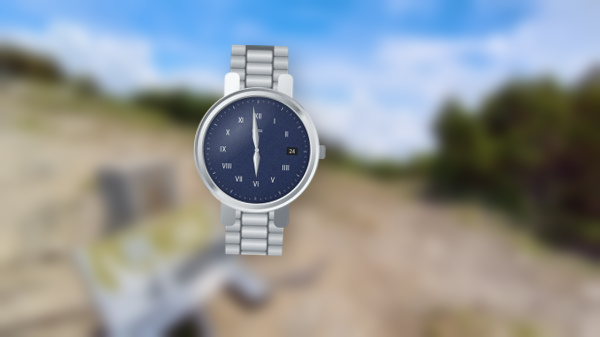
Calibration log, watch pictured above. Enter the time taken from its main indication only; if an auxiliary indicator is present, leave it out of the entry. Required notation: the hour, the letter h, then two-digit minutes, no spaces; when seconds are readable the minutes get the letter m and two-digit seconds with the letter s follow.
5h59
